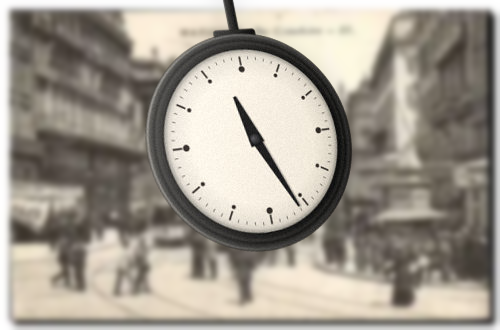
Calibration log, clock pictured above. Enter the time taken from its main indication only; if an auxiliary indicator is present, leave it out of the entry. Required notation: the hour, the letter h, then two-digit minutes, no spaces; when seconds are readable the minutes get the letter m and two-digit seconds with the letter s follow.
11h26
